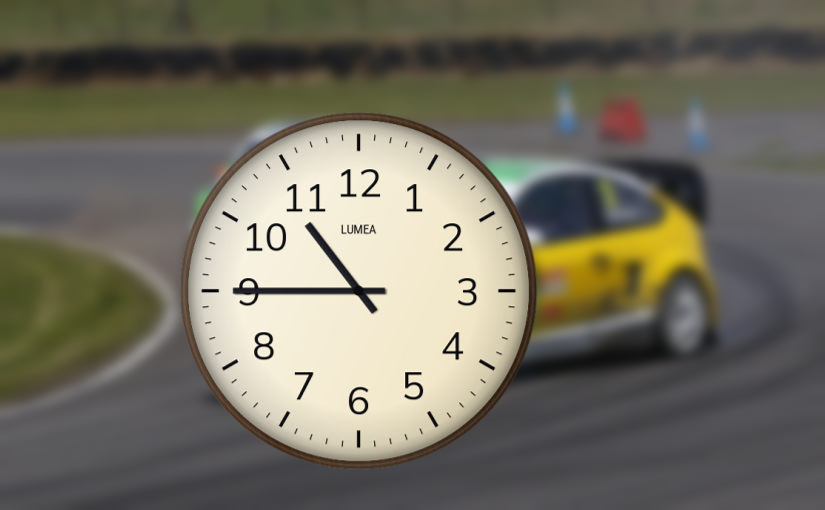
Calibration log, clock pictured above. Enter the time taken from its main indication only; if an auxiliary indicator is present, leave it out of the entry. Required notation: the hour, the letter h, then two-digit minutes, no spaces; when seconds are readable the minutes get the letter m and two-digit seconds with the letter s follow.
10h45
